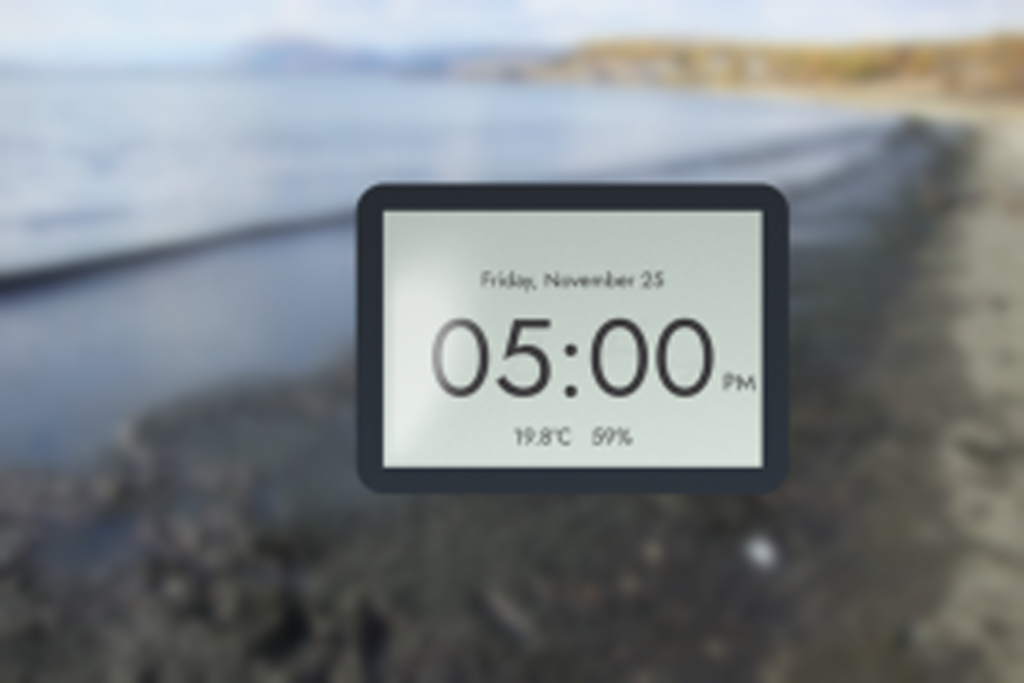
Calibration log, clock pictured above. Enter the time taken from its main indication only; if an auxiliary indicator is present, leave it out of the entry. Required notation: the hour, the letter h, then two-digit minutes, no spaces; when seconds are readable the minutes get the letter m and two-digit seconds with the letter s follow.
5h00
